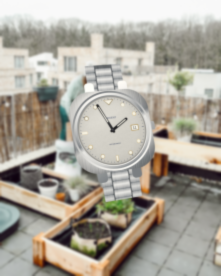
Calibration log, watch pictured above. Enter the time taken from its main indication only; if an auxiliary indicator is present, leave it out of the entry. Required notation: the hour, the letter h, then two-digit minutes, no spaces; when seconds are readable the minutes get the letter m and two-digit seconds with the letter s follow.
1h56
